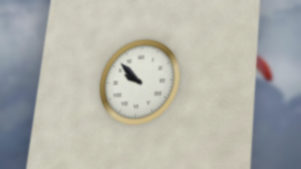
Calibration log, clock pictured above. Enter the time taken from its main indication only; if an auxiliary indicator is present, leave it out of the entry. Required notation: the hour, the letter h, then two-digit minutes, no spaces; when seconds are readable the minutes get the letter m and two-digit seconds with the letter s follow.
9h52
